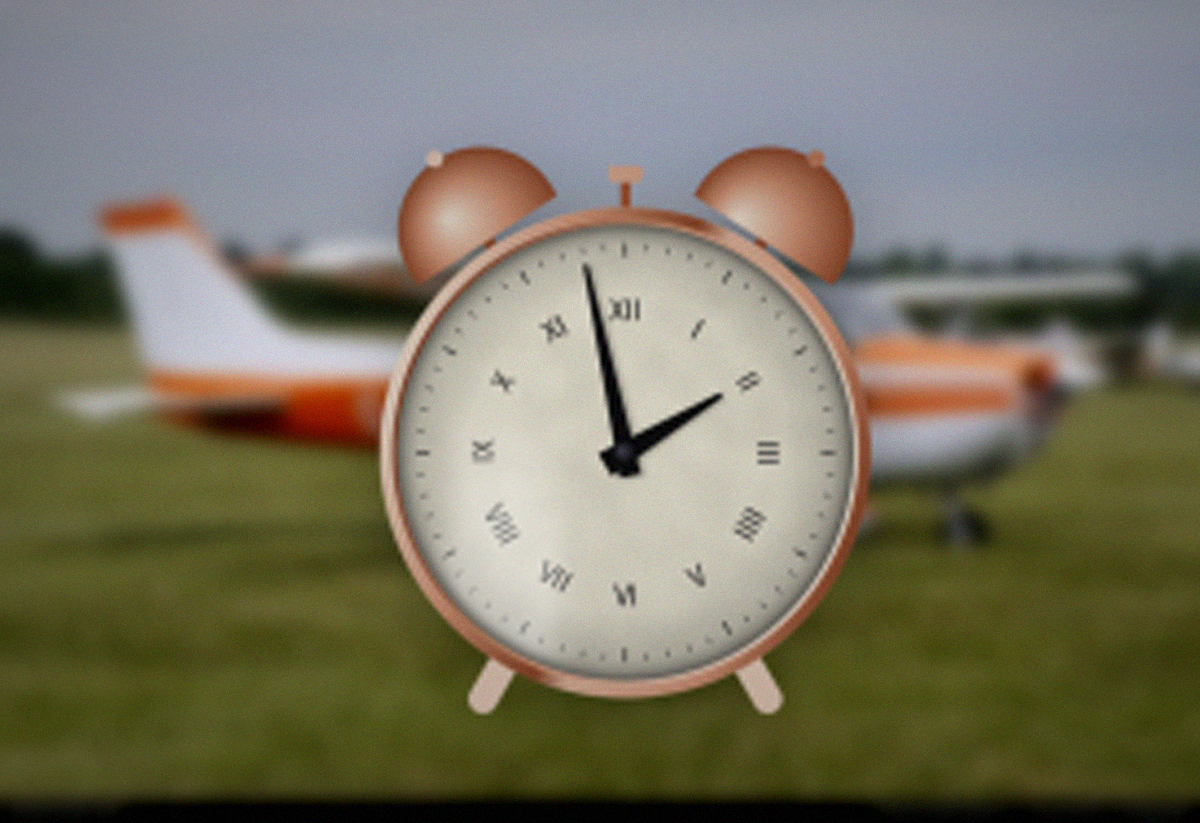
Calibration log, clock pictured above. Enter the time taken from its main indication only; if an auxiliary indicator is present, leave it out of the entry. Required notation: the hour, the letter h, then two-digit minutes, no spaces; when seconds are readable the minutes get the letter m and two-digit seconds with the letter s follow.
1h58
